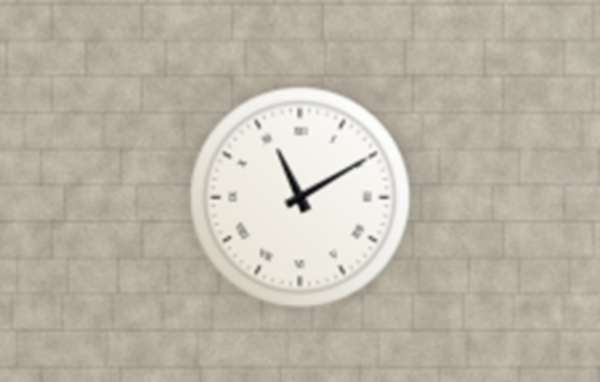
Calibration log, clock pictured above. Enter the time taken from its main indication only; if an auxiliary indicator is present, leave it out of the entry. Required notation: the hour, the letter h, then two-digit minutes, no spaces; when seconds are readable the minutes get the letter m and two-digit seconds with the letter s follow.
11h10
